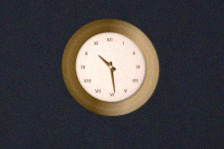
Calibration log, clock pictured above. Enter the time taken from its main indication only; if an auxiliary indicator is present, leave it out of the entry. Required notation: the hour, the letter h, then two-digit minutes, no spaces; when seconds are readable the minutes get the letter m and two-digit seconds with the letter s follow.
10h29
